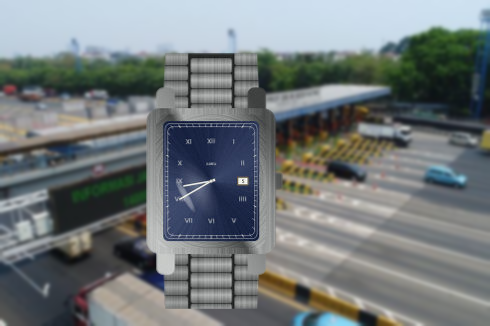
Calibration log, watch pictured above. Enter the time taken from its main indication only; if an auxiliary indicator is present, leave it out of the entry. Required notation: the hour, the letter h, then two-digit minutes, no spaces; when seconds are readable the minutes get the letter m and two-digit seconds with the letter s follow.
8h40
